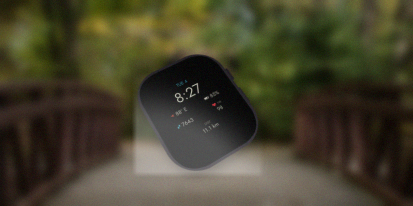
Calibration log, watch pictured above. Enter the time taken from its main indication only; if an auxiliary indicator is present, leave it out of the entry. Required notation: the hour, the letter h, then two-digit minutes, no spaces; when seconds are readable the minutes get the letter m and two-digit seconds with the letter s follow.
8h27
